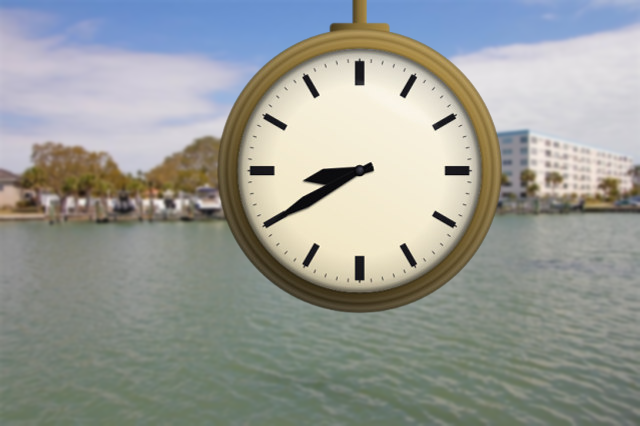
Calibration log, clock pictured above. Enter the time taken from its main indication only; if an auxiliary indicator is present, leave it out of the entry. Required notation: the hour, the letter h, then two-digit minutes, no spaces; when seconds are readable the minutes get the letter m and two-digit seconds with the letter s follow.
8h40
